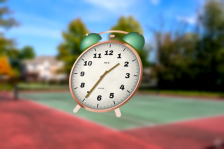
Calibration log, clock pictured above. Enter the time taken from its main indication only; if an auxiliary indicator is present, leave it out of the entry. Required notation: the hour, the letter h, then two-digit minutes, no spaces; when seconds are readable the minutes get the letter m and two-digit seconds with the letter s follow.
1h35
